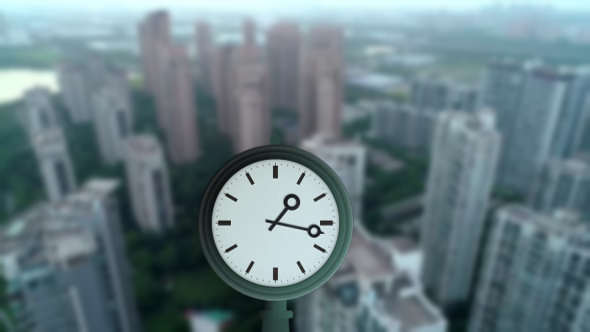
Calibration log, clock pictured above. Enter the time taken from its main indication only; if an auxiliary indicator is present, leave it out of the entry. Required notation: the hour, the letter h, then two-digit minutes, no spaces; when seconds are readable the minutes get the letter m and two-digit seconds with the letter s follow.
1h17
